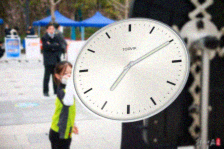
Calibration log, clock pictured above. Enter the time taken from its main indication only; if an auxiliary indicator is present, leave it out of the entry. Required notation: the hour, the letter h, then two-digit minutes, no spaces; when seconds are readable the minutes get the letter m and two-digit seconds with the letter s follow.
7h10
